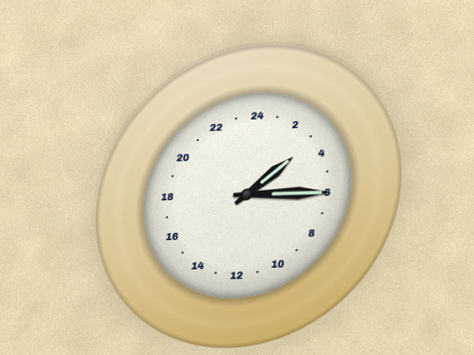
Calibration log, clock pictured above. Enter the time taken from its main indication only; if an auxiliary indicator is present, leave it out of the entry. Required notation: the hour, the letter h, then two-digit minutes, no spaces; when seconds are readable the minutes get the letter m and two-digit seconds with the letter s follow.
3h15
